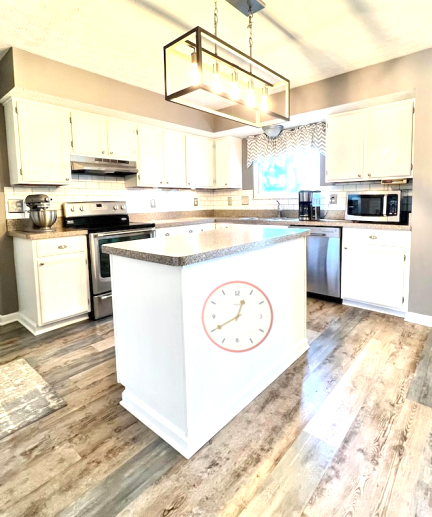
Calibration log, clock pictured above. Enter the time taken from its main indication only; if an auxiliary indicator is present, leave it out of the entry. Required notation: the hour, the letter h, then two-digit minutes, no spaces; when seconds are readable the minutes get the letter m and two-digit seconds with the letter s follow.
12h40
